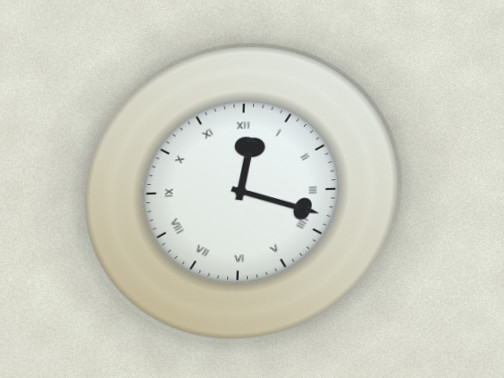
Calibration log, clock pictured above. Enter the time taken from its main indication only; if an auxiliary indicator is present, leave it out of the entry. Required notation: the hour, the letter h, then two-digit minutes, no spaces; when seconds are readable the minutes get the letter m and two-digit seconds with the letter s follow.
12h18
